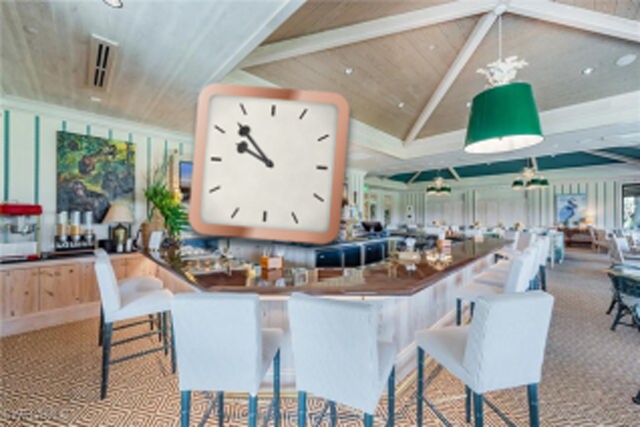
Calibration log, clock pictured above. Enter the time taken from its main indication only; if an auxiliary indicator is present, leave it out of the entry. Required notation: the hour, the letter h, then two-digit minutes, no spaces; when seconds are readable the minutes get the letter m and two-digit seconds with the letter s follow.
9h53
